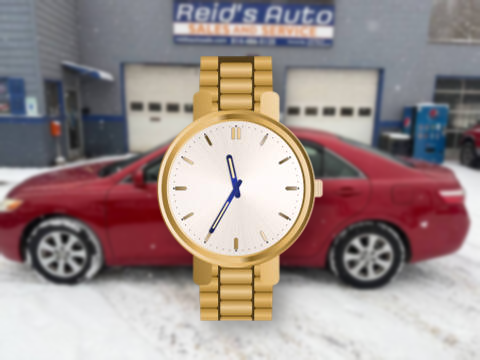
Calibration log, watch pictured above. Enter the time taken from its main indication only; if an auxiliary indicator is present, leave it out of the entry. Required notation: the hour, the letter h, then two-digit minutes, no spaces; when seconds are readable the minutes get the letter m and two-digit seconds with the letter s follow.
11h35
